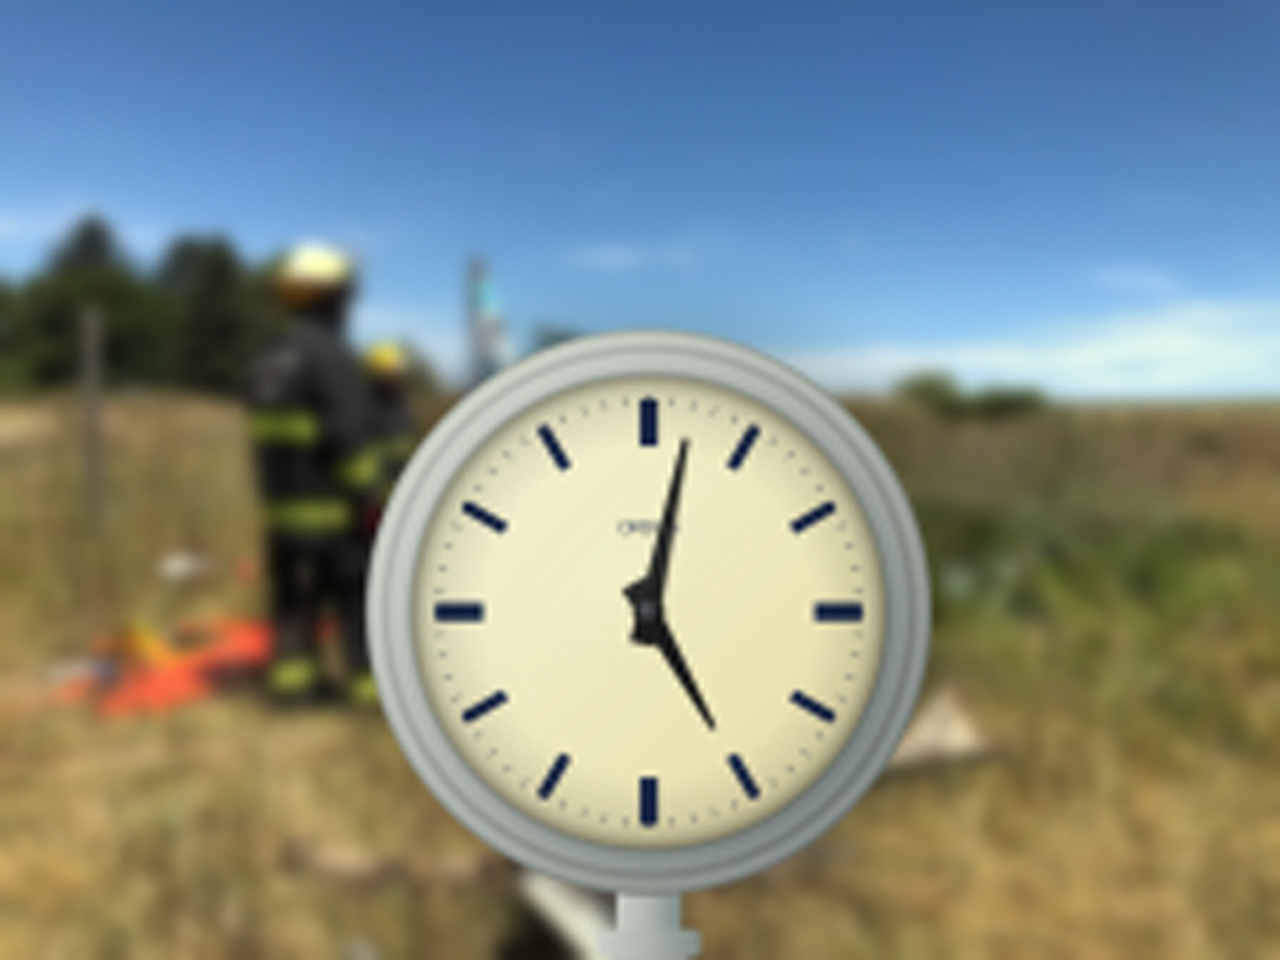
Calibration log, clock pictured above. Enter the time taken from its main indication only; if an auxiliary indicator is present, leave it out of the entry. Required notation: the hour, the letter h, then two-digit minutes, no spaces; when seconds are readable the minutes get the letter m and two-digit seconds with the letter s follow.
5h02
